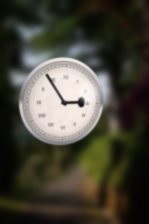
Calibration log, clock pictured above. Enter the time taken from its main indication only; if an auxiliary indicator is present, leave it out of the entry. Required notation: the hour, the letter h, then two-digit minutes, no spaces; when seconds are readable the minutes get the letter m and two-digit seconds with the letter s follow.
2h54
